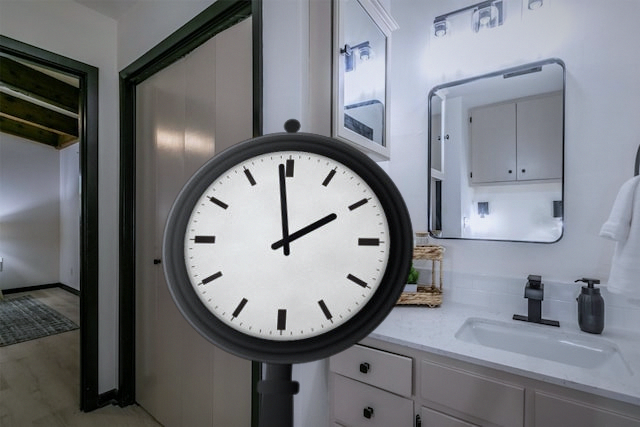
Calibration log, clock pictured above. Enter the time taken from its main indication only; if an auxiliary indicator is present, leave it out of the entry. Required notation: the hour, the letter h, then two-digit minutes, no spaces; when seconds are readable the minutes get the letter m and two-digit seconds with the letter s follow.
1h59
